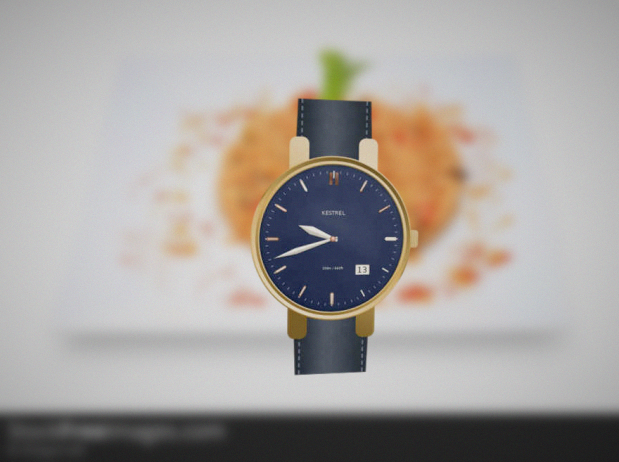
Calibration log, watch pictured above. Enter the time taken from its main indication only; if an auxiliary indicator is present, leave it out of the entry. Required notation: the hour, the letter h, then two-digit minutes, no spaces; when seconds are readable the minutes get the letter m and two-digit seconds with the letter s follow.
9h42
